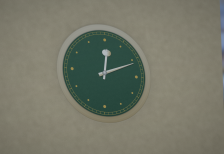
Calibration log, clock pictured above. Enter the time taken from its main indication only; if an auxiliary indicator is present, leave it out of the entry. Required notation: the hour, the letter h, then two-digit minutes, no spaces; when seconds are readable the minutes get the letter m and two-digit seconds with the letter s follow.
12h11
